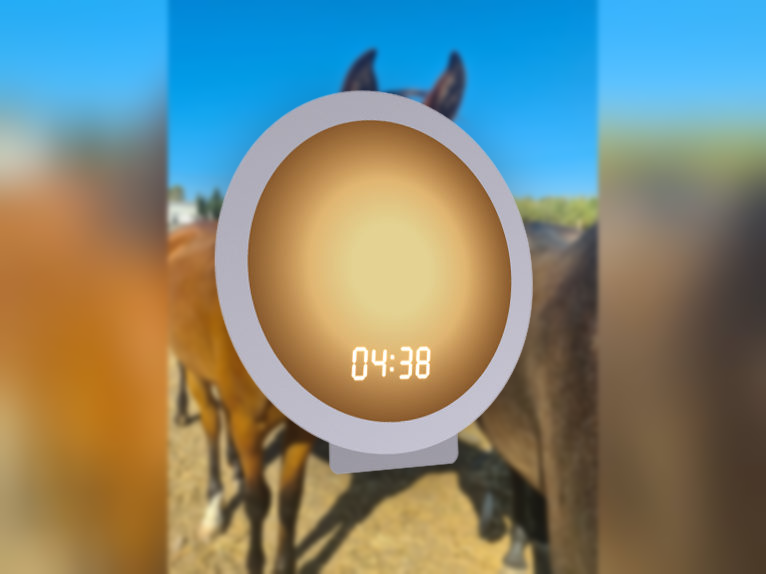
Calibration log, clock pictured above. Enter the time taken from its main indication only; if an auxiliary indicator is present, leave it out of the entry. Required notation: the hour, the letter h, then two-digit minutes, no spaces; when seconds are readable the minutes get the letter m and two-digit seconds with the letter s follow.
4h38
